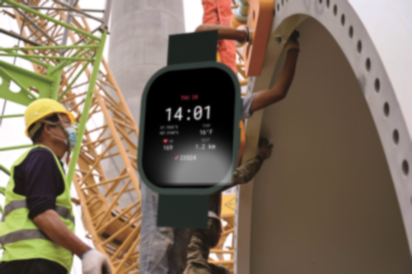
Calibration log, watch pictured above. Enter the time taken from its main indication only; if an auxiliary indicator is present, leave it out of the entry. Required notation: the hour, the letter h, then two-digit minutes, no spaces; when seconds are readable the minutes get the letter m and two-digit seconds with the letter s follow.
14h01
